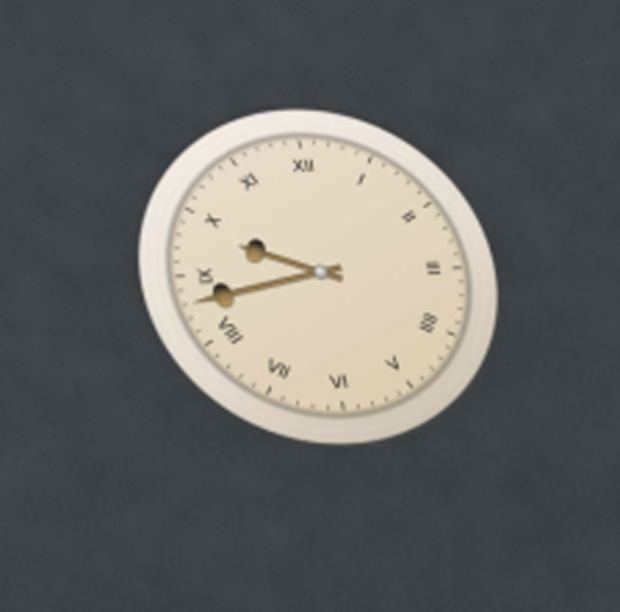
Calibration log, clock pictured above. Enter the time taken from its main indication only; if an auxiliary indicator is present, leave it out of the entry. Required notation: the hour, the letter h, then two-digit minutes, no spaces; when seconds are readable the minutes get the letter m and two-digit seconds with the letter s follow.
9h43
